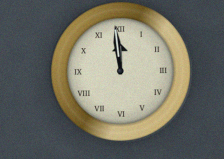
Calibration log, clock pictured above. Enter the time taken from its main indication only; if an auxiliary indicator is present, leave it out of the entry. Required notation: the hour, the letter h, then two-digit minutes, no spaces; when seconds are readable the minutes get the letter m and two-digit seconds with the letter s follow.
11h59
